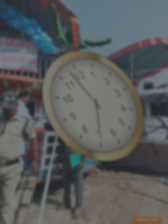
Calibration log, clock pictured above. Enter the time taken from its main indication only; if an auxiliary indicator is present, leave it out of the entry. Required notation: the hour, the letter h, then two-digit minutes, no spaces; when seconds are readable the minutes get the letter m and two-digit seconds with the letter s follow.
6h58
